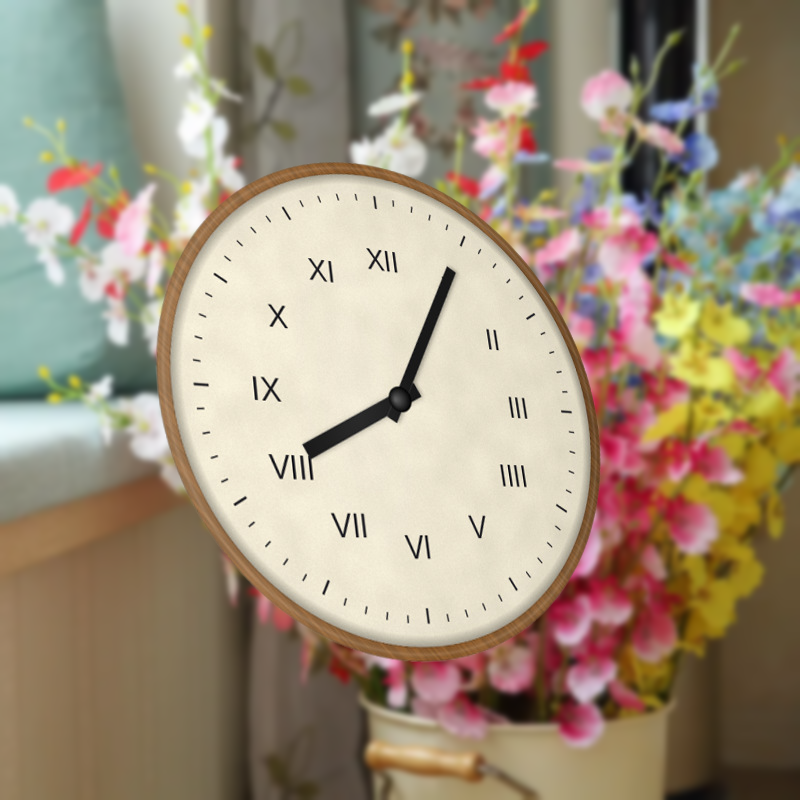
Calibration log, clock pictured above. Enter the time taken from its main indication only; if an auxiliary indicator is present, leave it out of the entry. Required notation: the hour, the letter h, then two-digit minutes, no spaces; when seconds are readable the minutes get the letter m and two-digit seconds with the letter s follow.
8h05
